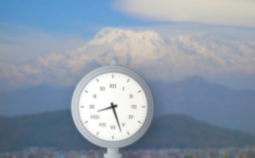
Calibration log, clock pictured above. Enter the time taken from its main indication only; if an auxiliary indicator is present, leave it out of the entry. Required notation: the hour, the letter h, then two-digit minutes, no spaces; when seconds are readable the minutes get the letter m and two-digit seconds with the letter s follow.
8h27
